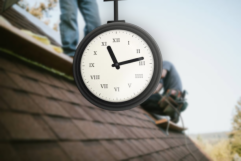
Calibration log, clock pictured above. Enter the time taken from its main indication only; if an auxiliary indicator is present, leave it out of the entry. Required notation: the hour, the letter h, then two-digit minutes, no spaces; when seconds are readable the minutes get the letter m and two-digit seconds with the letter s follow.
11h13
